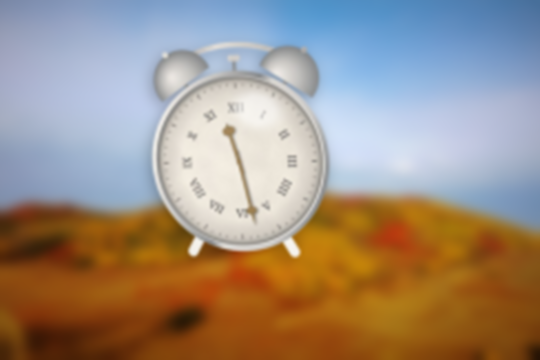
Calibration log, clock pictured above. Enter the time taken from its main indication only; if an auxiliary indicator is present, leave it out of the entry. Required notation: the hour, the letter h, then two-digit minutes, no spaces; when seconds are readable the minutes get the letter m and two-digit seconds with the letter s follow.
11h28
